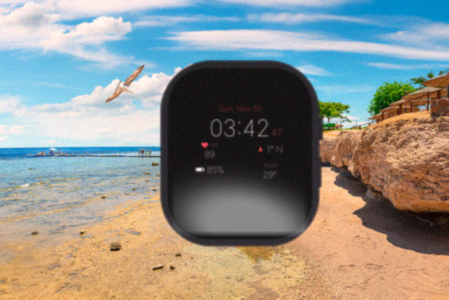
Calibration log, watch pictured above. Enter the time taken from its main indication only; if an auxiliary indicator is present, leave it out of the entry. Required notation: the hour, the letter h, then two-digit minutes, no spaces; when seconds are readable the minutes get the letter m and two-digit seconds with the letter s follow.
3h42
